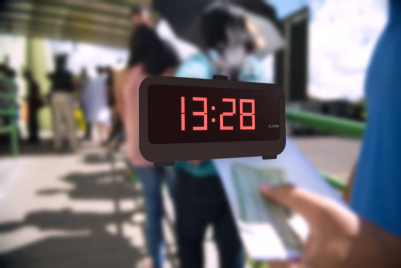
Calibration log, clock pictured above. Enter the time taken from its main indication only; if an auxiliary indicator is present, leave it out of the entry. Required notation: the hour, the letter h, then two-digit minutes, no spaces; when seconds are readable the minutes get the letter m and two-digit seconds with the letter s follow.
13h28
